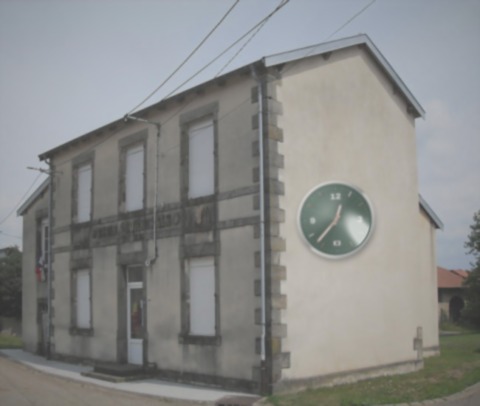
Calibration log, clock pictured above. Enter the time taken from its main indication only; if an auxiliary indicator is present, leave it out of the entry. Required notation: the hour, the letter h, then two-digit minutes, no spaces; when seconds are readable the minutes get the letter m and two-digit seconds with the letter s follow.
12h37
